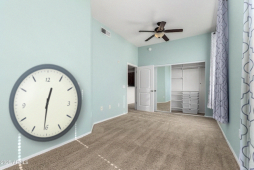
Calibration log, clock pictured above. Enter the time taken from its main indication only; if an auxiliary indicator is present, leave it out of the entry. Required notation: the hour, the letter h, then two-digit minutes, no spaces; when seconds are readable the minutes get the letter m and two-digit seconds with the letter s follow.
12h31
